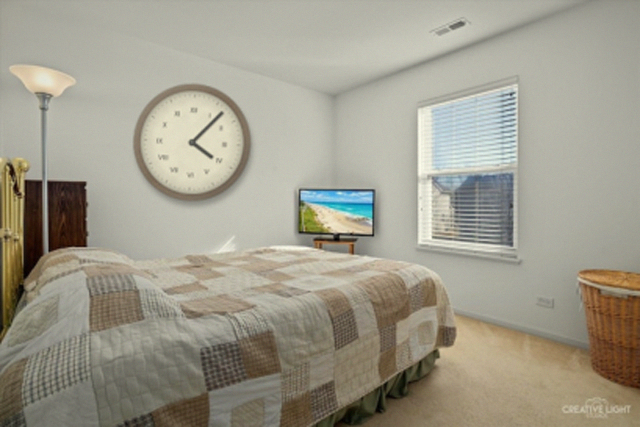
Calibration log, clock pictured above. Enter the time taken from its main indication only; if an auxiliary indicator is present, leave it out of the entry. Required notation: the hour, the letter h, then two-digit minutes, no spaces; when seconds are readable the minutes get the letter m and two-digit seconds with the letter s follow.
4h07
